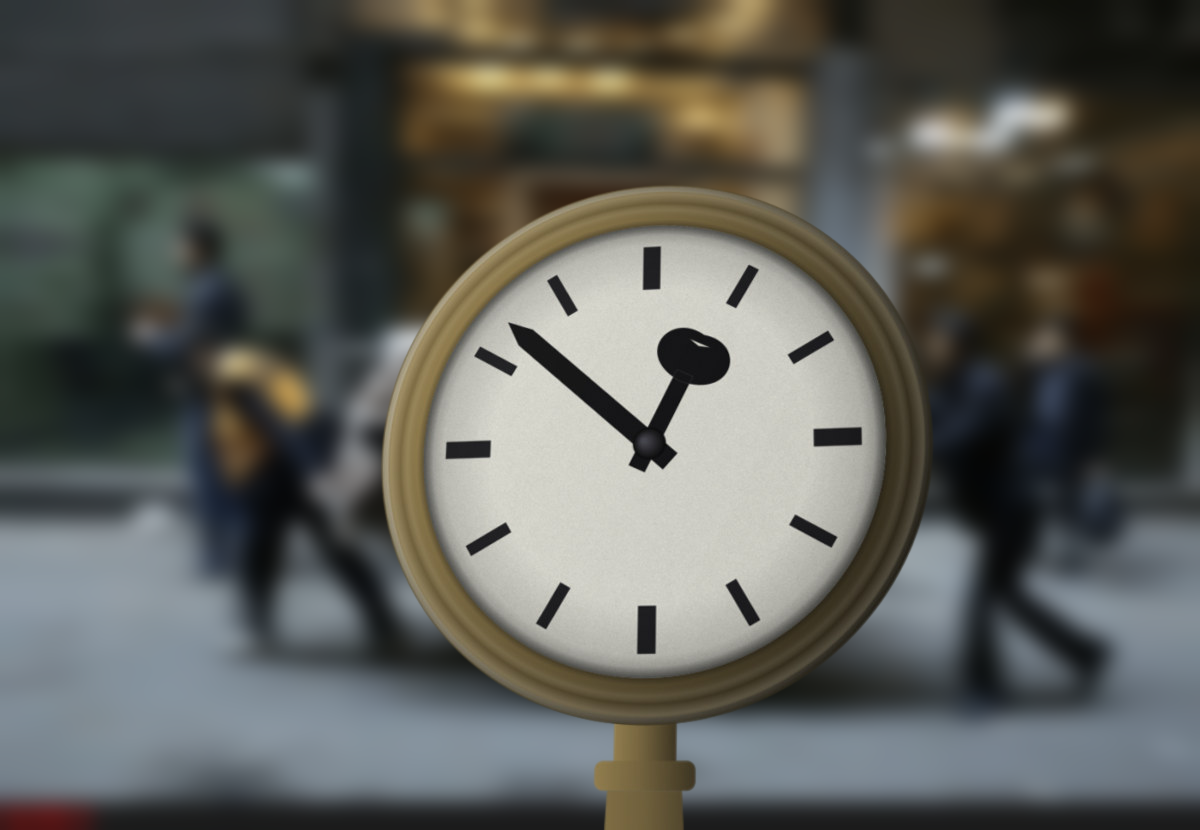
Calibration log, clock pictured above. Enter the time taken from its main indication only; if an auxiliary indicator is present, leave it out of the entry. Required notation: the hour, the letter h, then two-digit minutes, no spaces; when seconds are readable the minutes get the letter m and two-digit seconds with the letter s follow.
12h52
